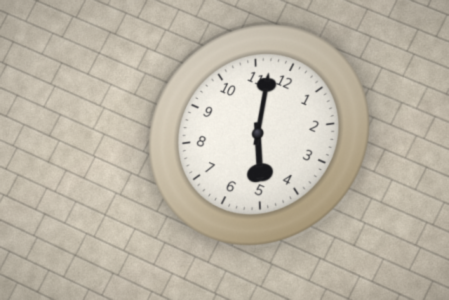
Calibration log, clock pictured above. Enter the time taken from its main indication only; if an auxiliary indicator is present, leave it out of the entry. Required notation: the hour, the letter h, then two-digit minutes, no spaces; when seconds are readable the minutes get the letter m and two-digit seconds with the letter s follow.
4h57
